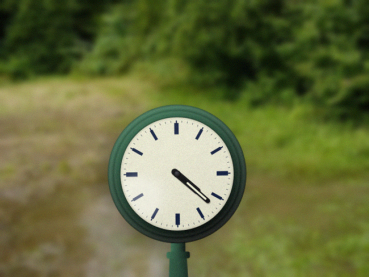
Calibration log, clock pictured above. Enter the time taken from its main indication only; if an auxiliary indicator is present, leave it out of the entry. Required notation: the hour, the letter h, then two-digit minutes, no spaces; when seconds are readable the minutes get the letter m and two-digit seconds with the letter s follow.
4h22
